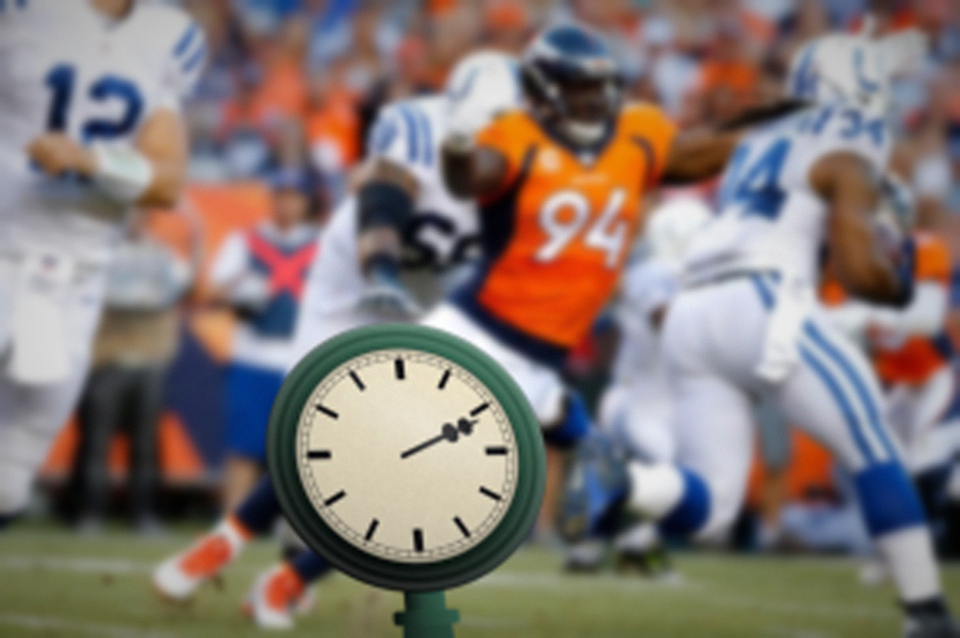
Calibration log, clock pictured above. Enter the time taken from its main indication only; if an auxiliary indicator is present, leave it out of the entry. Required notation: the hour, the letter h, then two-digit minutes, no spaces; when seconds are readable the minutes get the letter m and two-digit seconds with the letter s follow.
2h11
